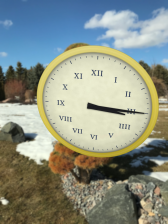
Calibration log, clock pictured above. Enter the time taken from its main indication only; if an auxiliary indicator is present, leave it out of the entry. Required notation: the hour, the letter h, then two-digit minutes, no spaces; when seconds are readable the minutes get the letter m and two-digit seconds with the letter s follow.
3h15
